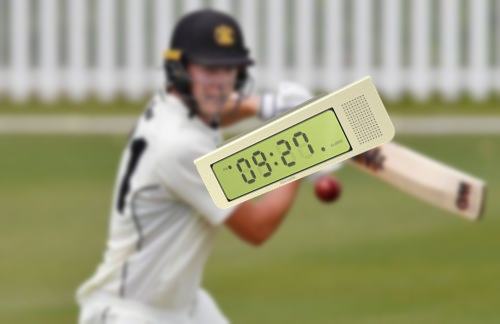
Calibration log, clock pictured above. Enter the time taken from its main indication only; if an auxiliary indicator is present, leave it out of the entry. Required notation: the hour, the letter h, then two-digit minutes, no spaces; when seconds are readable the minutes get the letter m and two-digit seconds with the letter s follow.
9h27
